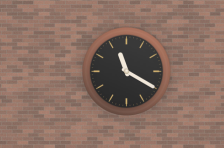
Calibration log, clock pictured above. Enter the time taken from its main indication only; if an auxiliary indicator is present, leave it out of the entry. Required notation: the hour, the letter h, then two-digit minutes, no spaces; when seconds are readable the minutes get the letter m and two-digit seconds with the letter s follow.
11h20
